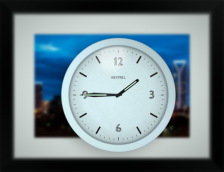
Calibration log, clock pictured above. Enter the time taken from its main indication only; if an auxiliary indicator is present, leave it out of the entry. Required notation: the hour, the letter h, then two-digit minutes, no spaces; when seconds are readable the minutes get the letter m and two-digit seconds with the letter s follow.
1h45
